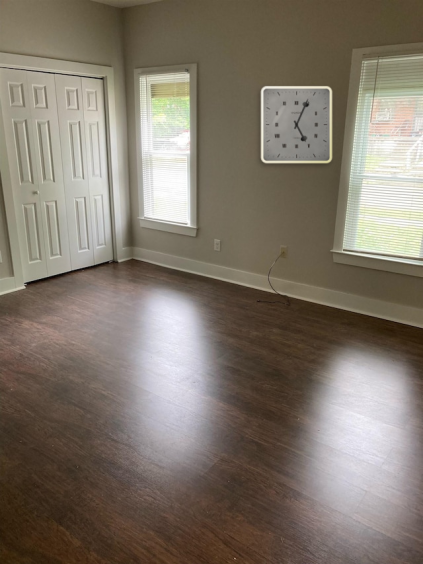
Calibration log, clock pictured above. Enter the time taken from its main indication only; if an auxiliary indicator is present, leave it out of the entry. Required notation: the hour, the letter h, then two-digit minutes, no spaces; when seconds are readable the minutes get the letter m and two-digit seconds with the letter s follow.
5h04
